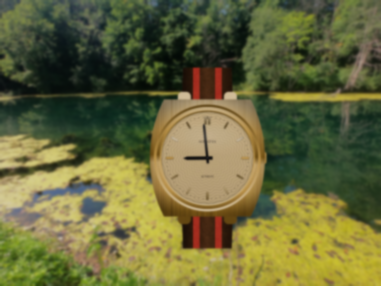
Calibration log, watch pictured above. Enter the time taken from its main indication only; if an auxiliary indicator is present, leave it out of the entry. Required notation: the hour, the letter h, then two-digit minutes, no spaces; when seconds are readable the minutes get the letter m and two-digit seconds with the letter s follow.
8h59
